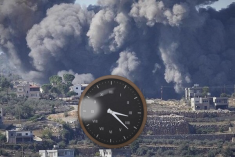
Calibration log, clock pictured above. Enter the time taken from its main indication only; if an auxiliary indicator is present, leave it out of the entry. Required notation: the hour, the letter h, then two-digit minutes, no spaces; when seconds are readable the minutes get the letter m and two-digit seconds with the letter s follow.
3h22
